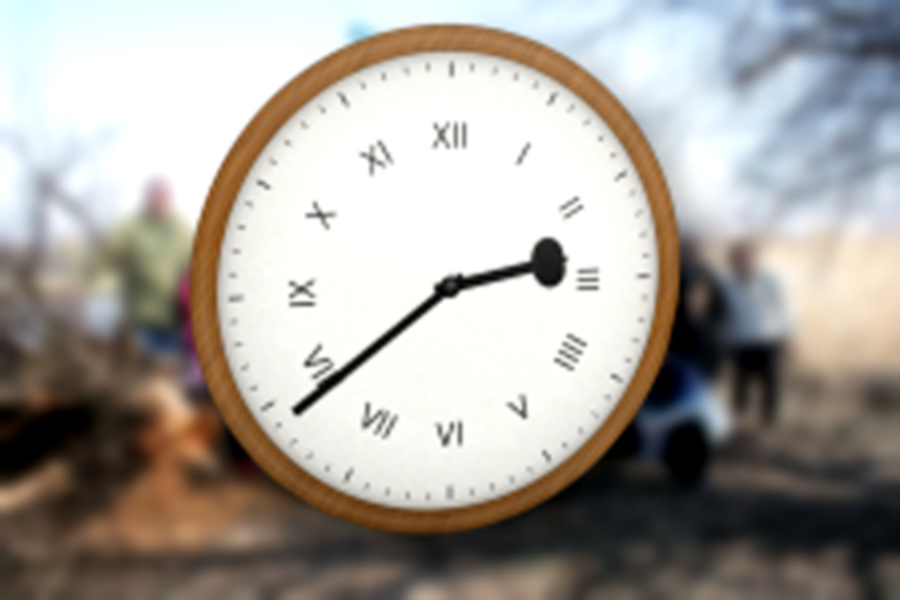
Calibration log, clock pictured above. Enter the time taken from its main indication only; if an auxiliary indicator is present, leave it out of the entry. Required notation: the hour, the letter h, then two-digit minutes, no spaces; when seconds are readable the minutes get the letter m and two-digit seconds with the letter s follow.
2h39
